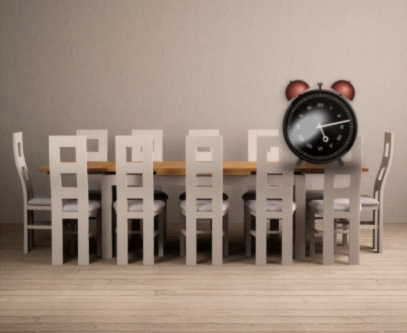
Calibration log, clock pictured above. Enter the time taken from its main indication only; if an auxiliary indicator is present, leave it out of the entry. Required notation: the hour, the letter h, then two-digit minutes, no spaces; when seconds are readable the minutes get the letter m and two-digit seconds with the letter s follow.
5h13
